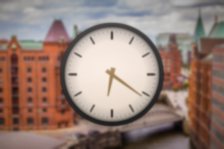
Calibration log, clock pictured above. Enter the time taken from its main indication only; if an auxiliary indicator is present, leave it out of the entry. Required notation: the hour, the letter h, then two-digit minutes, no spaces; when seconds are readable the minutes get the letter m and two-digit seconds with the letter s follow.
6h21
